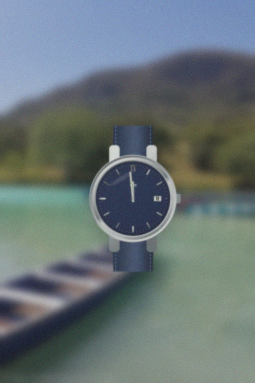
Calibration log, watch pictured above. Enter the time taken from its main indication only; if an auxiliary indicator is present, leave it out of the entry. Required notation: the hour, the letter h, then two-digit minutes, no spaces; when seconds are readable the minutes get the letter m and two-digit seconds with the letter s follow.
11h59
